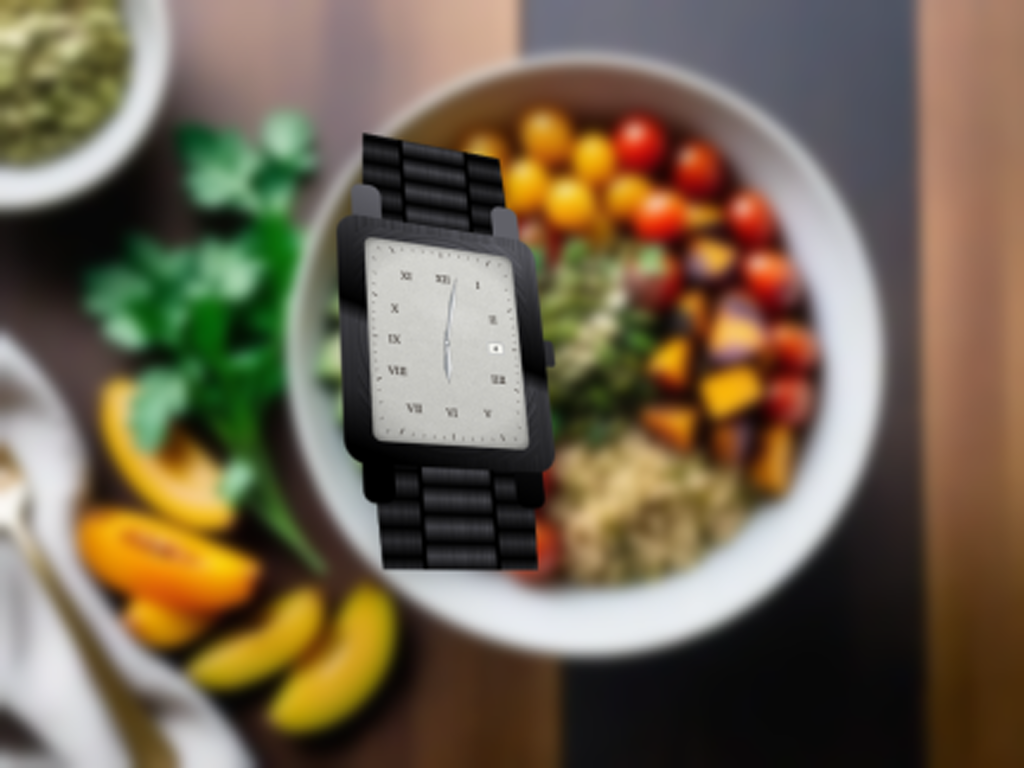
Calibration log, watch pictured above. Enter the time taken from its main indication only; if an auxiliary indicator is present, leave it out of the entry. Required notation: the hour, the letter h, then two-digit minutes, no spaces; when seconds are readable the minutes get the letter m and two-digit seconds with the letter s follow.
6h02
